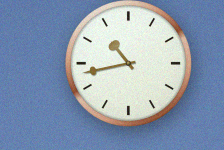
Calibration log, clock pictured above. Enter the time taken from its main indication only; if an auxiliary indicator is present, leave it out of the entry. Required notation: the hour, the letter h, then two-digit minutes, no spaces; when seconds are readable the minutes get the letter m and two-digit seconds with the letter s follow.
10h43
